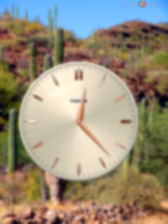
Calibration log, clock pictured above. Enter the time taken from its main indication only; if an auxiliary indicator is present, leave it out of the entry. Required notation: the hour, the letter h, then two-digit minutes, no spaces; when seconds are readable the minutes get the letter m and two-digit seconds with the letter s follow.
12h23
